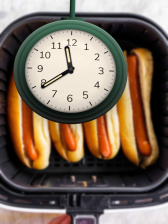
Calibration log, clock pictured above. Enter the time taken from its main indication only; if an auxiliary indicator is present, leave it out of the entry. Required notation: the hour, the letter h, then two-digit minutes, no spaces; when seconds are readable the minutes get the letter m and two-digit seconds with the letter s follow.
11h39
